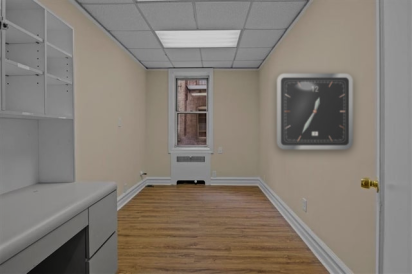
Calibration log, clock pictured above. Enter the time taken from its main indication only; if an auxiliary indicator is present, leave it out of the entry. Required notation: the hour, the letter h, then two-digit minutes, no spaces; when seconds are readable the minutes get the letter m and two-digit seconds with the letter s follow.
12h35
